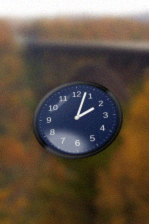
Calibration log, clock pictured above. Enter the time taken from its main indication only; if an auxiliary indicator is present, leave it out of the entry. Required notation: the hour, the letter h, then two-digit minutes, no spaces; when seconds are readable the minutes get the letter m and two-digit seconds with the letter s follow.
2h03
